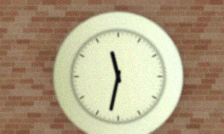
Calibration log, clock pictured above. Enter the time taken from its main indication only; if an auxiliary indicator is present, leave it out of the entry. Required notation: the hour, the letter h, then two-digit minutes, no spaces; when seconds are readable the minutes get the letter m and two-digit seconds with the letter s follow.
11h32
